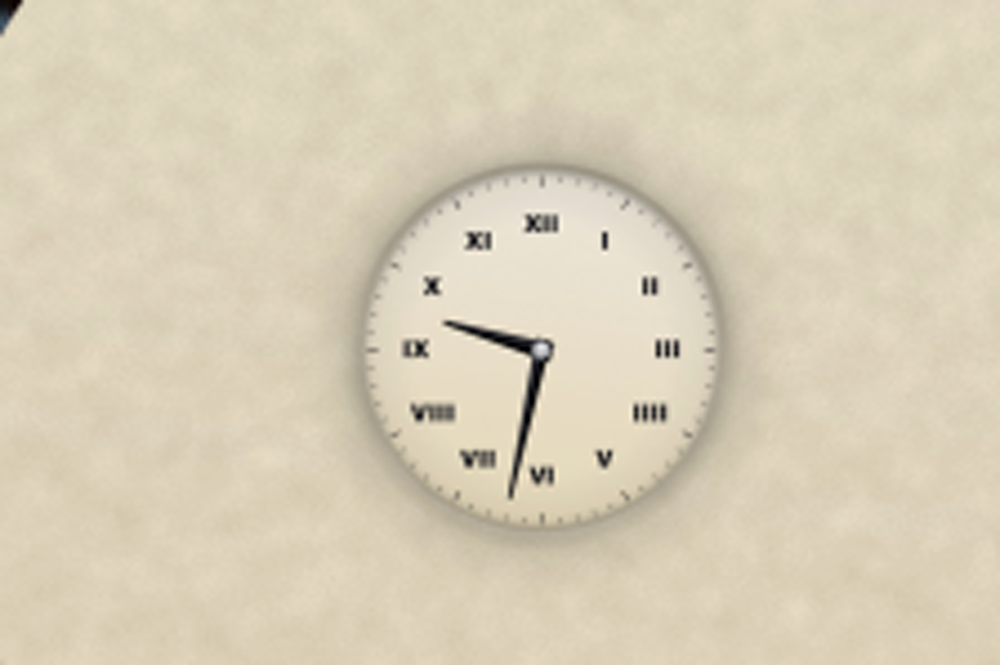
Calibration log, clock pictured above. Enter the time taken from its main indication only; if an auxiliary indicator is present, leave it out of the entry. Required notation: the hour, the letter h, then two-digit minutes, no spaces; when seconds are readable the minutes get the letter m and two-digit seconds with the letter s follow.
9h32
